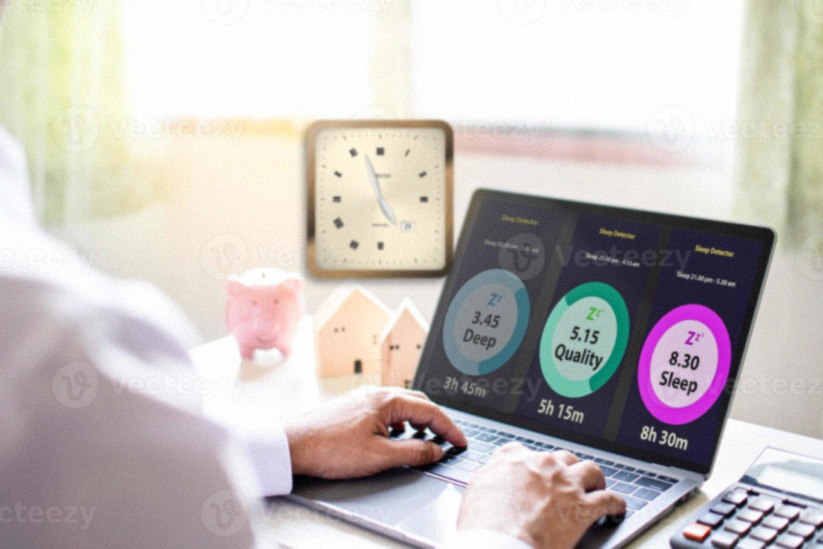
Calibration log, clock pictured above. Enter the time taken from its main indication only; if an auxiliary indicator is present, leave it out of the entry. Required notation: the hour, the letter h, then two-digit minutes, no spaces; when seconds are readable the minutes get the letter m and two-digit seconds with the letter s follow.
4h57
